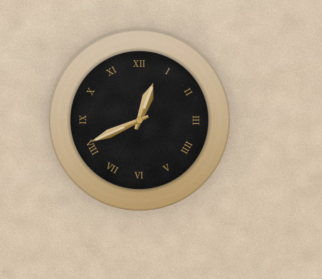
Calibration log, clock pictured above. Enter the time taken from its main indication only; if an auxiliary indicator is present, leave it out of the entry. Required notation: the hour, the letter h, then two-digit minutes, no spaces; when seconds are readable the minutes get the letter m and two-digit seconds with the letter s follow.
12h41
